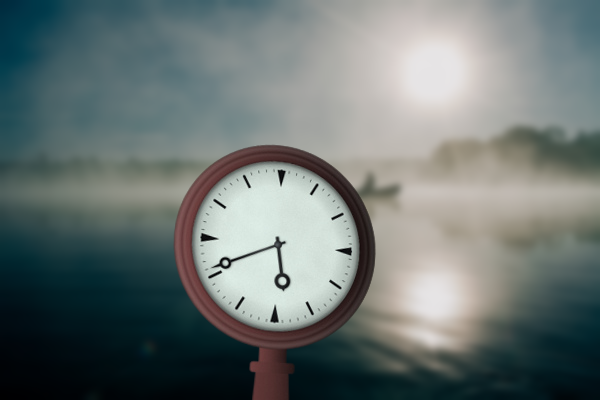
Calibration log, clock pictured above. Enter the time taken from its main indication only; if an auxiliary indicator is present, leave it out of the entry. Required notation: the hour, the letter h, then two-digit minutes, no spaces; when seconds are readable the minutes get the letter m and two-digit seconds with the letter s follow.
5h41
